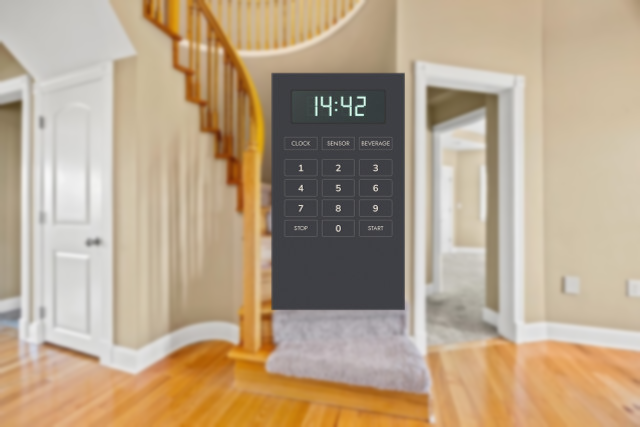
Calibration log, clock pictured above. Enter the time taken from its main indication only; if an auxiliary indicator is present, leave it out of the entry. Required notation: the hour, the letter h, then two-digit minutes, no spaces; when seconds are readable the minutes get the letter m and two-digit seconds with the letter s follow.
14h42
